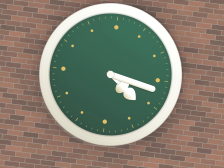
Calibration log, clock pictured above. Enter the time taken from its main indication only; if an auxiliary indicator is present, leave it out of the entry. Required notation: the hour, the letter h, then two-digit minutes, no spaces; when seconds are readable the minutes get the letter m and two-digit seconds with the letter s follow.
4h17
